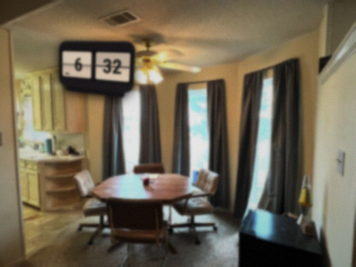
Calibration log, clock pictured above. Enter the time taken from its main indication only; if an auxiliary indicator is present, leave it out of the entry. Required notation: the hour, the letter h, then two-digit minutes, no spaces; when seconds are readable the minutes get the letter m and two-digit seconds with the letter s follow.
6h32
